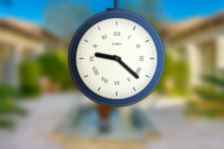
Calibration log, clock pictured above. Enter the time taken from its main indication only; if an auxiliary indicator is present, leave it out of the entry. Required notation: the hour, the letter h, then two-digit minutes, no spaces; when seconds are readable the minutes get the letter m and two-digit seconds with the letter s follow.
9h22
